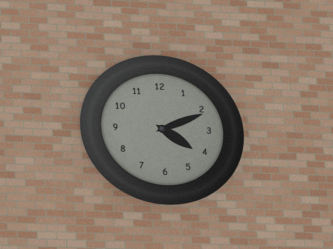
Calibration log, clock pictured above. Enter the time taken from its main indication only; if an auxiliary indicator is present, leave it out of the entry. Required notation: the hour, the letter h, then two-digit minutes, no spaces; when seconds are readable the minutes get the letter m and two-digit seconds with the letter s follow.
4h11
